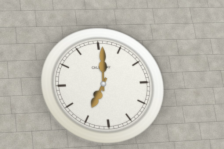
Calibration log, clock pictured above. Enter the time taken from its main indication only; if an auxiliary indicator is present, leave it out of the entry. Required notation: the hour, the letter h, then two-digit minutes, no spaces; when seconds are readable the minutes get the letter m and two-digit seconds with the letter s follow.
7h01
